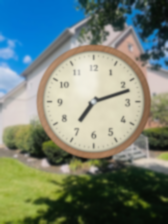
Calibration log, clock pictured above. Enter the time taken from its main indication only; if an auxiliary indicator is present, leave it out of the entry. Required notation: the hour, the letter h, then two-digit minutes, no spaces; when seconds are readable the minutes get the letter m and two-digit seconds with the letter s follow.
7h12
